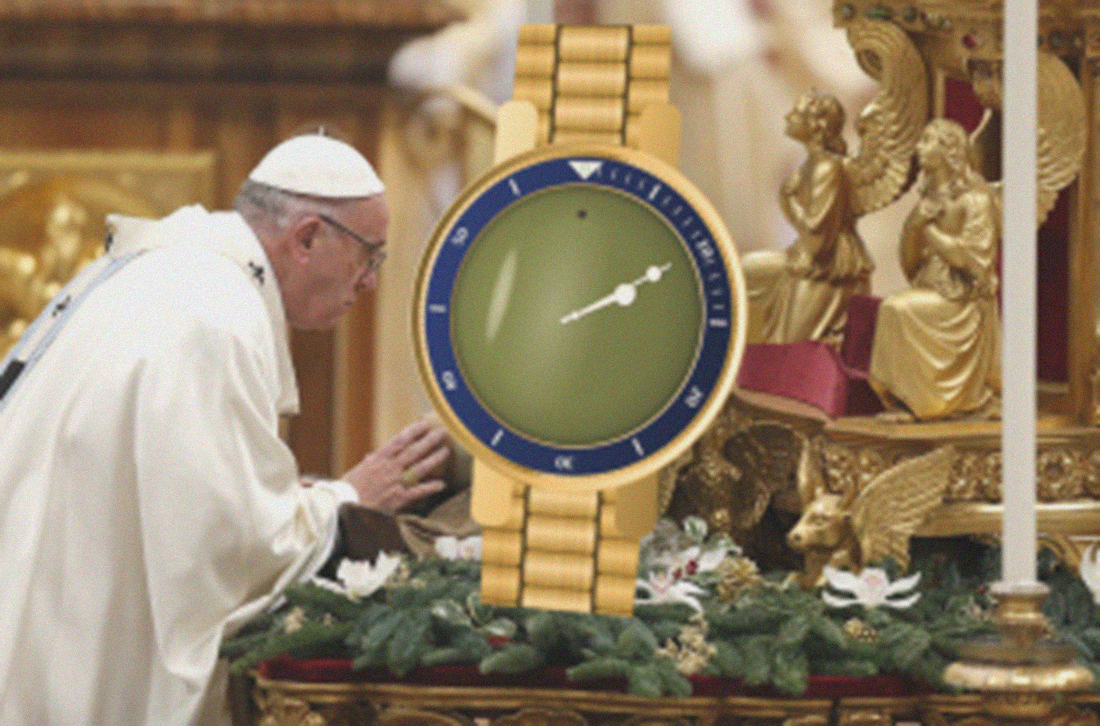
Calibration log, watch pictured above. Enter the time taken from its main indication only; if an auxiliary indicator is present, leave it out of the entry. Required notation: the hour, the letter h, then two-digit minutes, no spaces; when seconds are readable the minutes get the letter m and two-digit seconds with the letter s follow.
2h10
